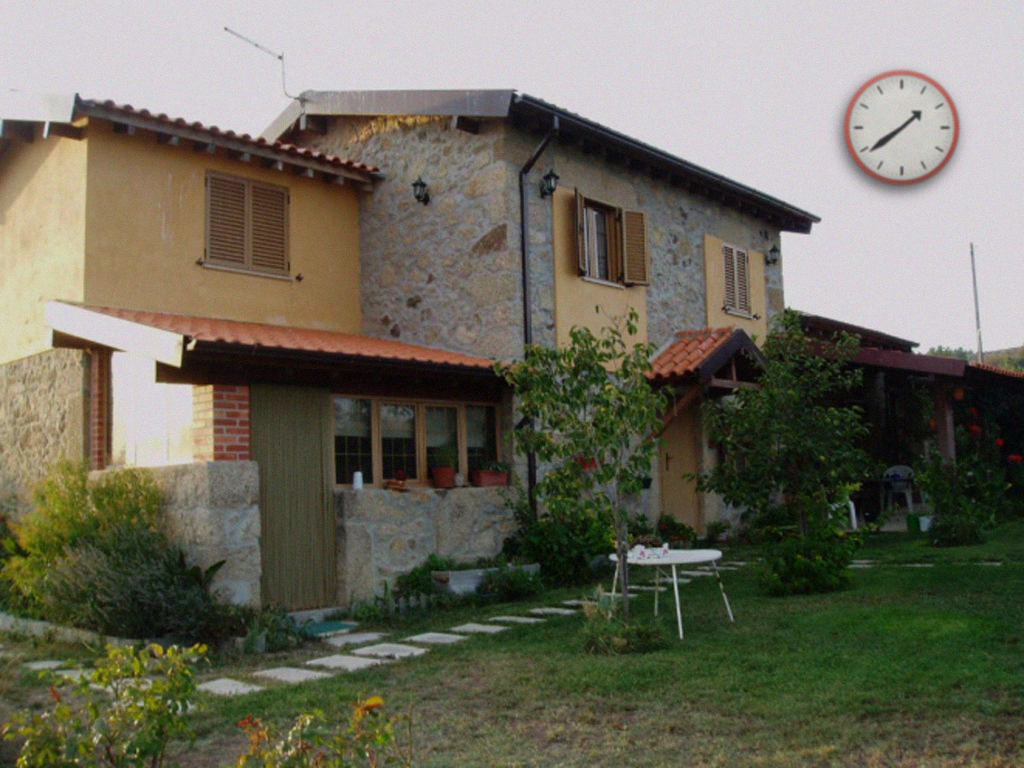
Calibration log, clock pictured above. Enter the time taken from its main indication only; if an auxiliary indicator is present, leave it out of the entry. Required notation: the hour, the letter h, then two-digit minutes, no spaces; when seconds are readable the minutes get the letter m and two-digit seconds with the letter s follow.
1h39
